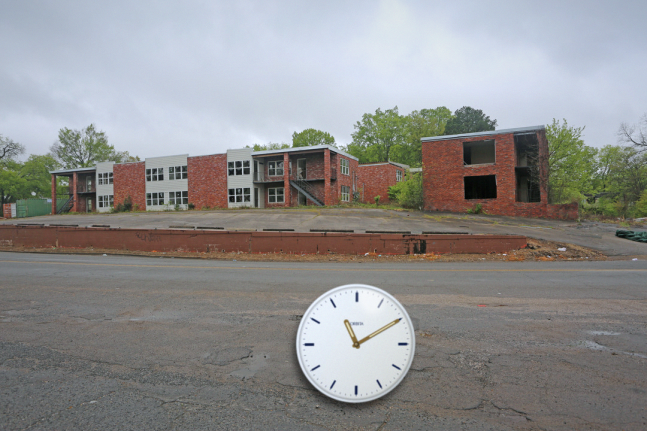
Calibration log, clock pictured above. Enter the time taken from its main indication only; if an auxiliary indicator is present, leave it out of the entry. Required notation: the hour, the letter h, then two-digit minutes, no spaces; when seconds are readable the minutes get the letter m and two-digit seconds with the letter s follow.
11h10
